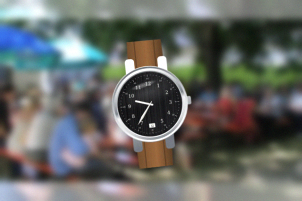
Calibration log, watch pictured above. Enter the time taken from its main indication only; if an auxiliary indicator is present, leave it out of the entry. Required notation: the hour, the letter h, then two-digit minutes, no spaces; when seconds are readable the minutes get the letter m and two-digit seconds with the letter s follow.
9h36
